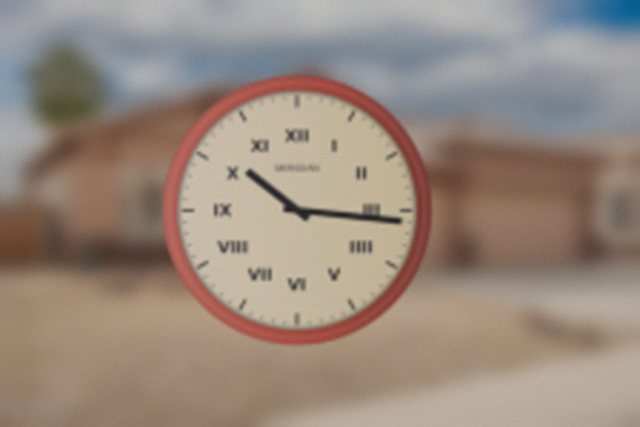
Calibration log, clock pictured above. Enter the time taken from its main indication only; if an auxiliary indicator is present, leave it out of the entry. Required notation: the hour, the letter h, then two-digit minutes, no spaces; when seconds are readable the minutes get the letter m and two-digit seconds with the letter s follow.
10h16
